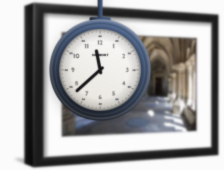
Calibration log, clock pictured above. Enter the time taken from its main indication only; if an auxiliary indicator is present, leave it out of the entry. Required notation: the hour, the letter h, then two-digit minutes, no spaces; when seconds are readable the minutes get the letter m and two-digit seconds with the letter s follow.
11h38
